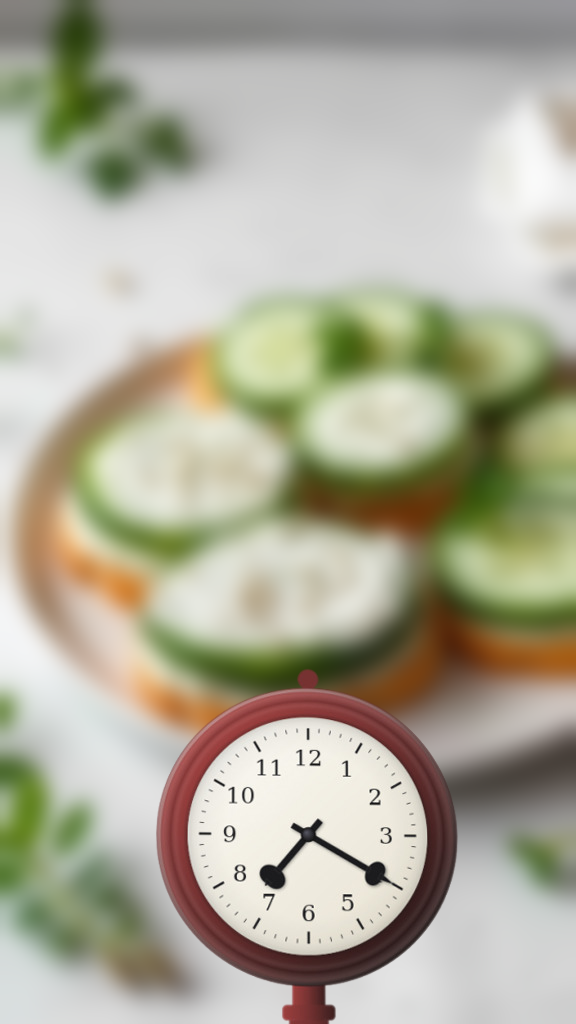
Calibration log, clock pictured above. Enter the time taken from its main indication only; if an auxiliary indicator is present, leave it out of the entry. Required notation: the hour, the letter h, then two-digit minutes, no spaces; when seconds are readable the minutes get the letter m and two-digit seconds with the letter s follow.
7h20
